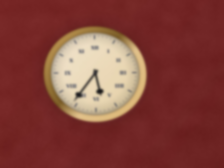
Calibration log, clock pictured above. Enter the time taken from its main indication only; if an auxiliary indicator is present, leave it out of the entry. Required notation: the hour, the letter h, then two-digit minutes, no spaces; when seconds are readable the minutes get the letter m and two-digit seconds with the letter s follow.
5h36
